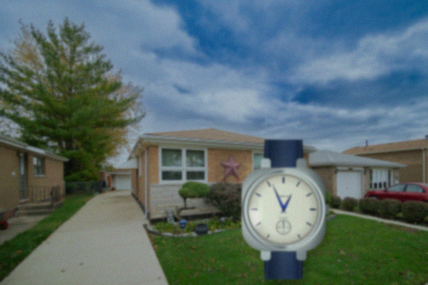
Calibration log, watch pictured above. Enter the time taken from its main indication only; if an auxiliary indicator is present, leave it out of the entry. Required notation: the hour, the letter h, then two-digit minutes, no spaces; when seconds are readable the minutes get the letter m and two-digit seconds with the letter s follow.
12h56
